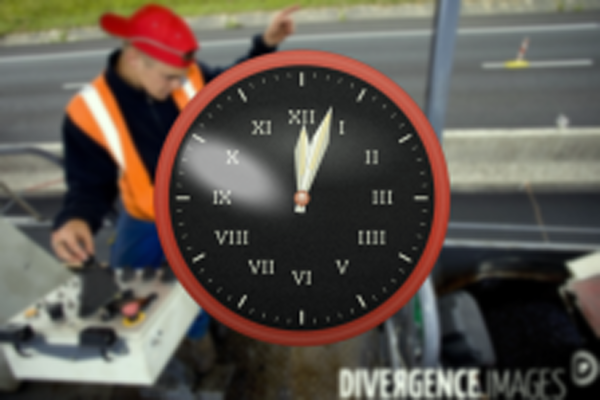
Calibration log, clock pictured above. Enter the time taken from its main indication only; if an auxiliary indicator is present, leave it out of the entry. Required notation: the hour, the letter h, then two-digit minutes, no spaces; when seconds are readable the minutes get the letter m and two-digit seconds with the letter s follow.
12h03
